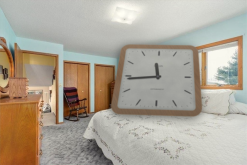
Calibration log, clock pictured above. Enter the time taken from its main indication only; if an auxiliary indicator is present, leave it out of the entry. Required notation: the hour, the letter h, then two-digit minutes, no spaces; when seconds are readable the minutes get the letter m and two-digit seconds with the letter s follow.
11h44
